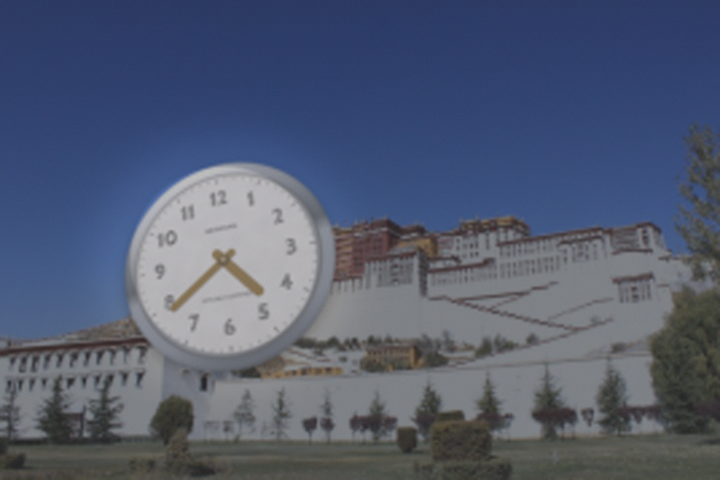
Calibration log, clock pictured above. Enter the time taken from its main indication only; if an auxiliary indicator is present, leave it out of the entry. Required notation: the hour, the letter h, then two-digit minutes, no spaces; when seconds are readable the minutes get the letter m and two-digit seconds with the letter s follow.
4h39
